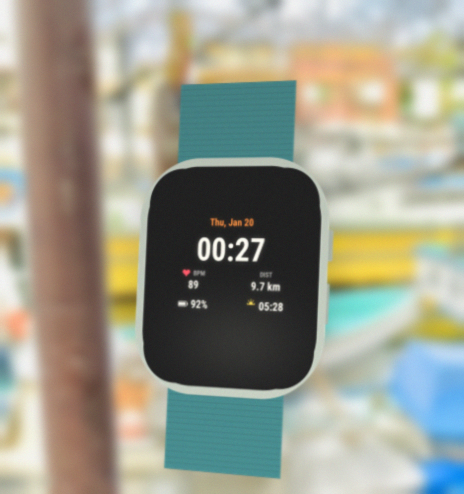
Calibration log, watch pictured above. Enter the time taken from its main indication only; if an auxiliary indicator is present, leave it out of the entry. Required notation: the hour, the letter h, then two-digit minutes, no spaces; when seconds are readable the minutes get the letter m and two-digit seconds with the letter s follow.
0h27
